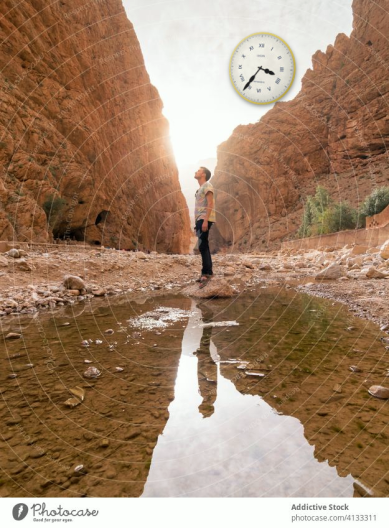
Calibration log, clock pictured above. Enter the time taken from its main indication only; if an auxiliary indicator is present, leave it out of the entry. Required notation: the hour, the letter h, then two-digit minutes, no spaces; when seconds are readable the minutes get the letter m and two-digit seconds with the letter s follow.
3h36
